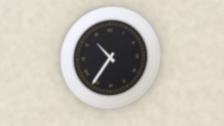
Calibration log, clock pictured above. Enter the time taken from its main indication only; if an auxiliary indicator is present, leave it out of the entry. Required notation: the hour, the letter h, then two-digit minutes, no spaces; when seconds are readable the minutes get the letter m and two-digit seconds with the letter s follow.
10h36
